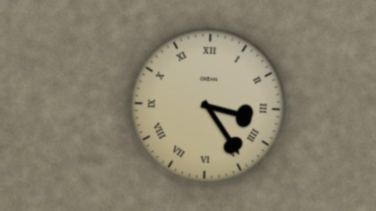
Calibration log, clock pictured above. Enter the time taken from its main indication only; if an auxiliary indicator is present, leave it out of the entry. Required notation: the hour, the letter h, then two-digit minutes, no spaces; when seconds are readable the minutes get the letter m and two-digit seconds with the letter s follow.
3h24
